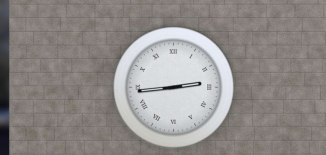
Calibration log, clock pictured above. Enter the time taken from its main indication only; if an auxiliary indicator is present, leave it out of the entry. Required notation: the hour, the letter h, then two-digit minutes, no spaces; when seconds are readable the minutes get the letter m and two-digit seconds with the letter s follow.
2h44
